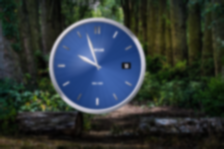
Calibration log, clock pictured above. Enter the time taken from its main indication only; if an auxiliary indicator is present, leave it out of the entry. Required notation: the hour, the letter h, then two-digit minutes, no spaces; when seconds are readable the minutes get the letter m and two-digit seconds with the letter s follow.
9h57
